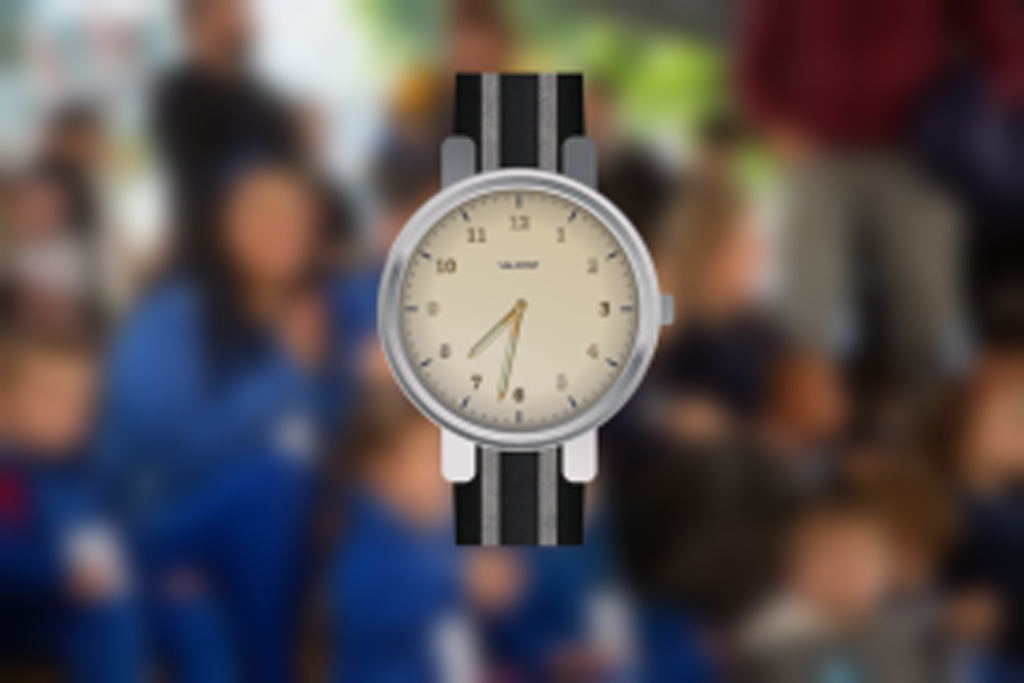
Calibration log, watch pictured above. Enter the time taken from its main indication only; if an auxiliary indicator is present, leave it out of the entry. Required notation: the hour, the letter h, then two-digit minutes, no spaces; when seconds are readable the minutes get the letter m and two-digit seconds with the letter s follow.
7h32
